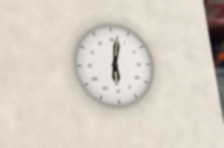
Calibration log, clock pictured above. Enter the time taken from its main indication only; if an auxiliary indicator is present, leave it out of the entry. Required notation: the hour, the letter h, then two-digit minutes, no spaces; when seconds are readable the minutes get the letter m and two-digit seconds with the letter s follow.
6h02
